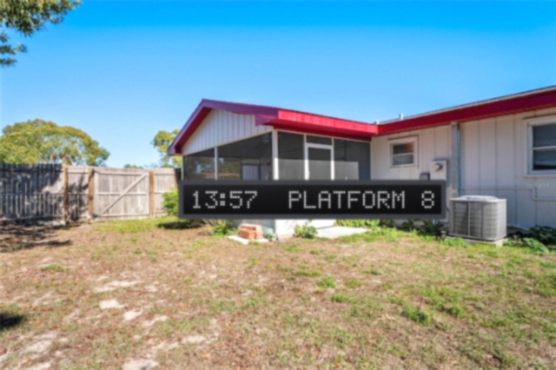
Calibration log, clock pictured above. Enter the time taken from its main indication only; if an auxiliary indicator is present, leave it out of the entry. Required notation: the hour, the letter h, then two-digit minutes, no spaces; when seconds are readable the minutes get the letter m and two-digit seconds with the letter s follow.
13h57
